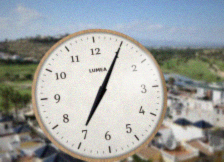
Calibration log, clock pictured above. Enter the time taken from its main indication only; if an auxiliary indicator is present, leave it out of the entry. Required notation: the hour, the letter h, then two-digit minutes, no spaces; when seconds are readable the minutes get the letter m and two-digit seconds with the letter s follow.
7h05
